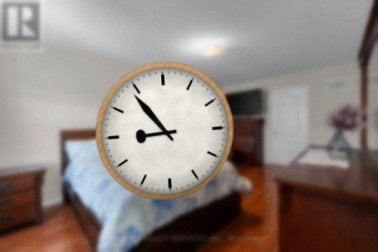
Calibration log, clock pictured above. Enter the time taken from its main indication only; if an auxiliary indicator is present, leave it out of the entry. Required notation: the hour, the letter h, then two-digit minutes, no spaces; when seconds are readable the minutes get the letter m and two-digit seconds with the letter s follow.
8h54
